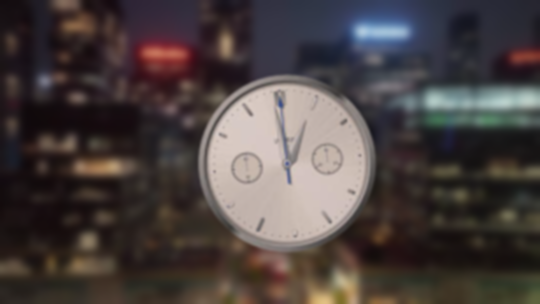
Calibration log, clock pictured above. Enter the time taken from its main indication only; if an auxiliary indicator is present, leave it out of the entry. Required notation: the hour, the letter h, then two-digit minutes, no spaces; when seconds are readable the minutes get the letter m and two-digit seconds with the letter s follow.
12h59
